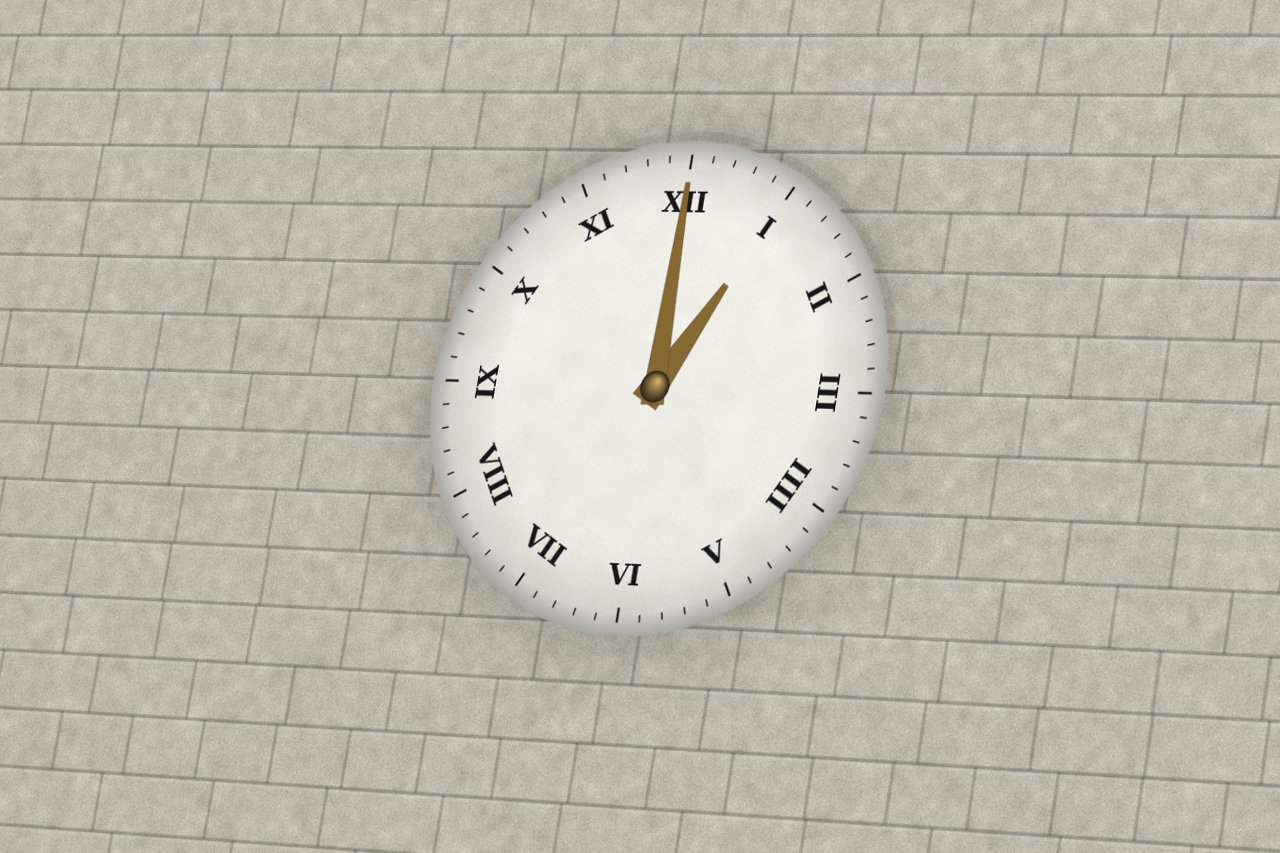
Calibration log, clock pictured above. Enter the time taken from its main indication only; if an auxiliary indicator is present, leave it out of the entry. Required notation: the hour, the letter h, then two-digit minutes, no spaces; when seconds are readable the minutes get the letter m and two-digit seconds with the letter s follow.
1h00
